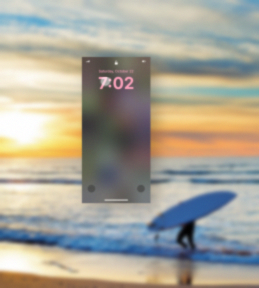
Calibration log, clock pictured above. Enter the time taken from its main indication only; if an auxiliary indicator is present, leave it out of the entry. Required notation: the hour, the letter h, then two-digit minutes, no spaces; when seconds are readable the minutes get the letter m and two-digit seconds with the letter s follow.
7h02
